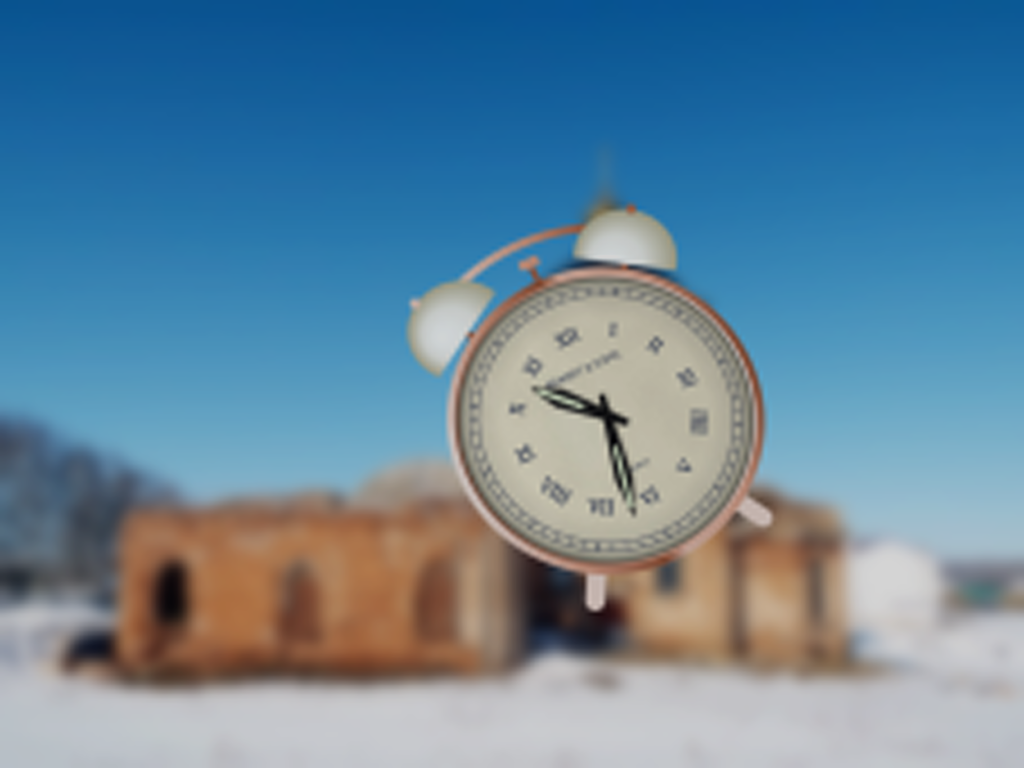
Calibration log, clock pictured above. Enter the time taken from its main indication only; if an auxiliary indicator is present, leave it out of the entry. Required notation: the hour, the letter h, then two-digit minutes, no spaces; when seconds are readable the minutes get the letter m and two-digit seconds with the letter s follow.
10h32
